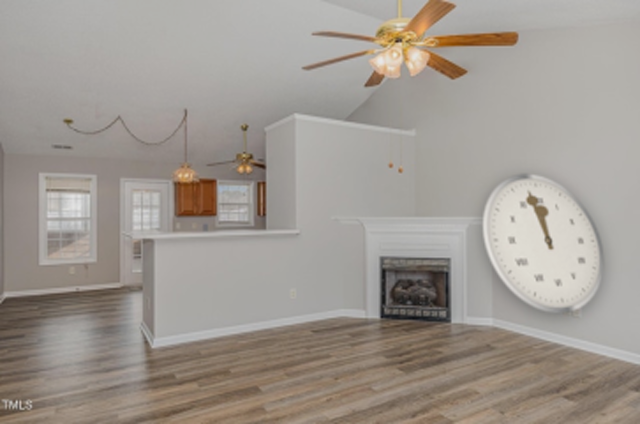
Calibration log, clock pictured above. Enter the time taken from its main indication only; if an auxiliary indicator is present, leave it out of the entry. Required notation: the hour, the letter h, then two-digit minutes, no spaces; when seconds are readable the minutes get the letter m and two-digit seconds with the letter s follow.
11h58
